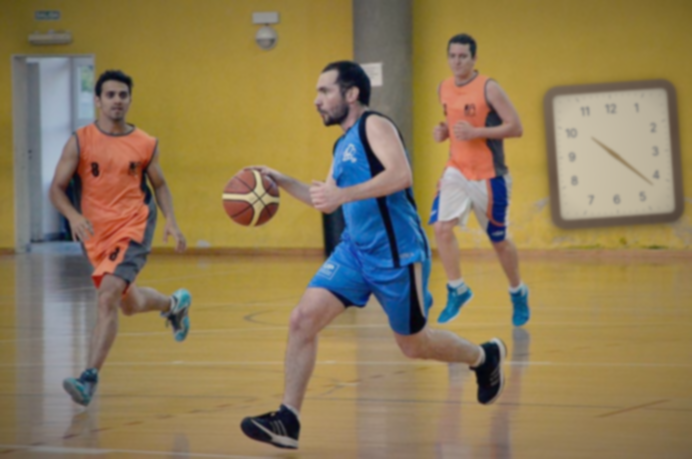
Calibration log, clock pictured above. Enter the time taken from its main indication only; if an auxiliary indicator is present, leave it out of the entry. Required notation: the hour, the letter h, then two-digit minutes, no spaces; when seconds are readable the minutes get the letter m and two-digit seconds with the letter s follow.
10h22
